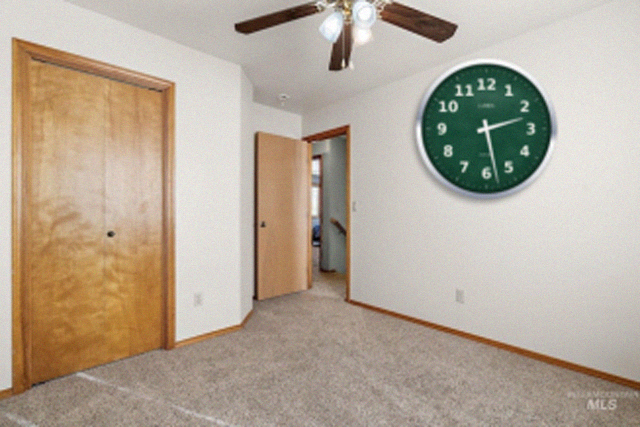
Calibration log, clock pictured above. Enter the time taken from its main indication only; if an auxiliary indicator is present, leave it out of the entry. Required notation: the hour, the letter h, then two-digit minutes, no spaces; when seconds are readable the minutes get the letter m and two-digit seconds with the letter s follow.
2h28
